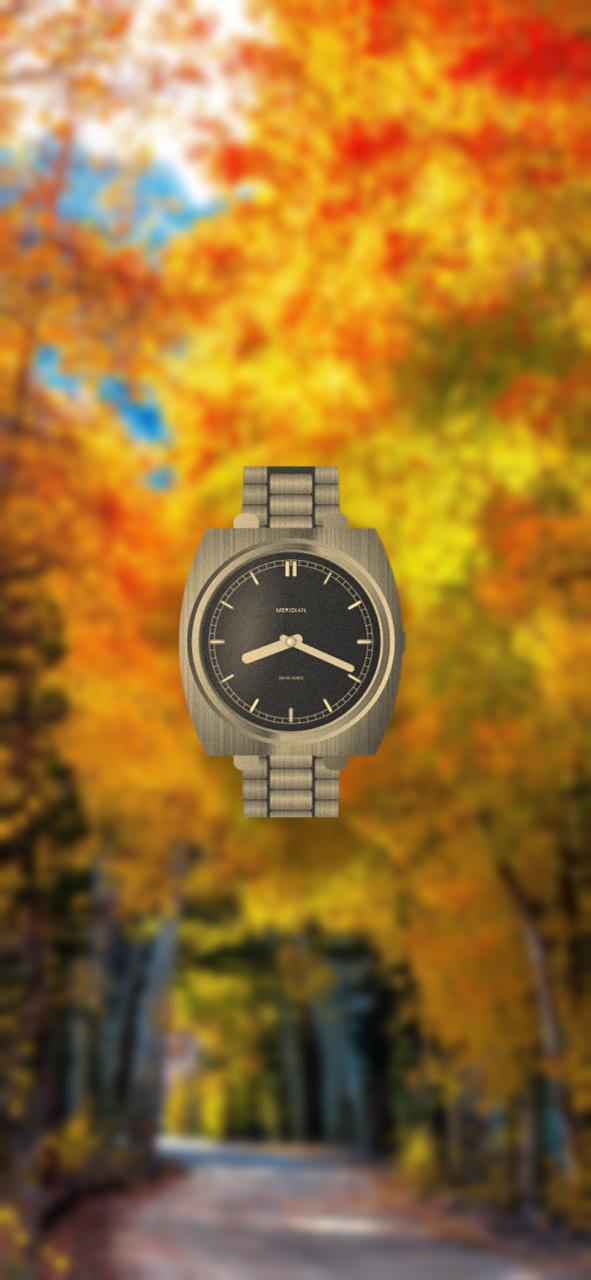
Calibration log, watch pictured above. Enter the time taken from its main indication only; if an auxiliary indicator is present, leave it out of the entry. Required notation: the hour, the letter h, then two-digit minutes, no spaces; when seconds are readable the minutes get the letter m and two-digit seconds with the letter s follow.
8h19
